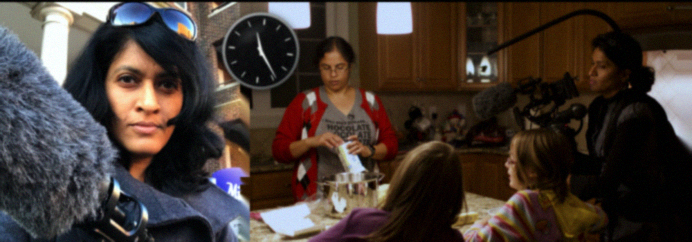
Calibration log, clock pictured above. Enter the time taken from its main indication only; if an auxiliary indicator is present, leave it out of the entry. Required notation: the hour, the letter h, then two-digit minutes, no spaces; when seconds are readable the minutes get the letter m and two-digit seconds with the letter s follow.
11h24
